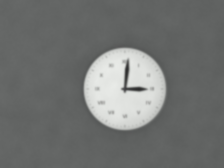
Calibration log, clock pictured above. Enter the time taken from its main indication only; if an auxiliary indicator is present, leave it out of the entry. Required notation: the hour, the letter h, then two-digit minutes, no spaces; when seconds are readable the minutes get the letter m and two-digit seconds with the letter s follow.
3h01
